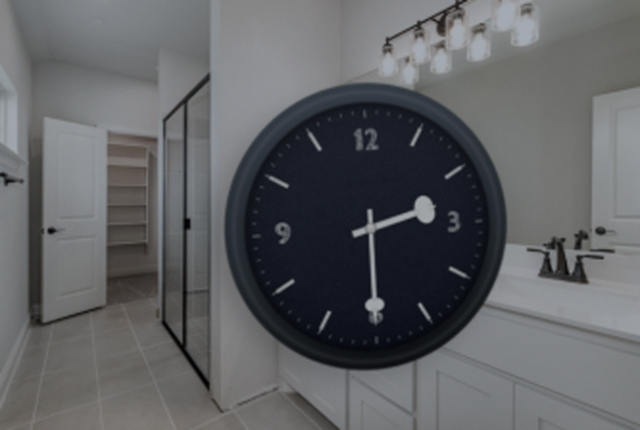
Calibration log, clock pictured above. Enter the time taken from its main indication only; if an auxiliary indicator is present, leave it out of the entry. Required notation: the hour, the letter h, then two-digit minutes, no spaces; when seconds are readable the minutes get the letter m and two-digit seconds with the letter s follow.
2h30
